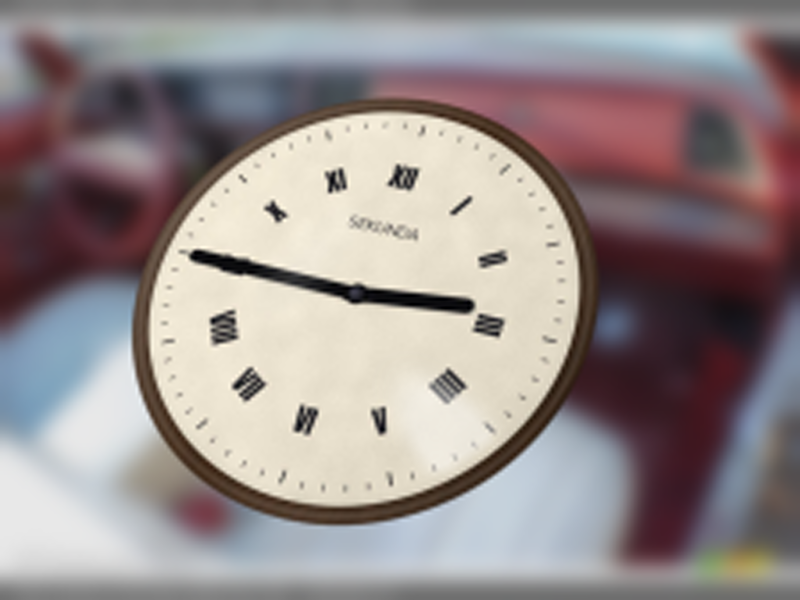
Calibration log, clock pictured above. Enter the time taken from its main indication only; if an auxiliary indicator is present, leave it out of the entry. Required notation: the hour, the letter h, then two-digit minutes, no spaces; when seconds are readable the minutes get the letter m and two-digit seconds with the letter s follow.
2h45
